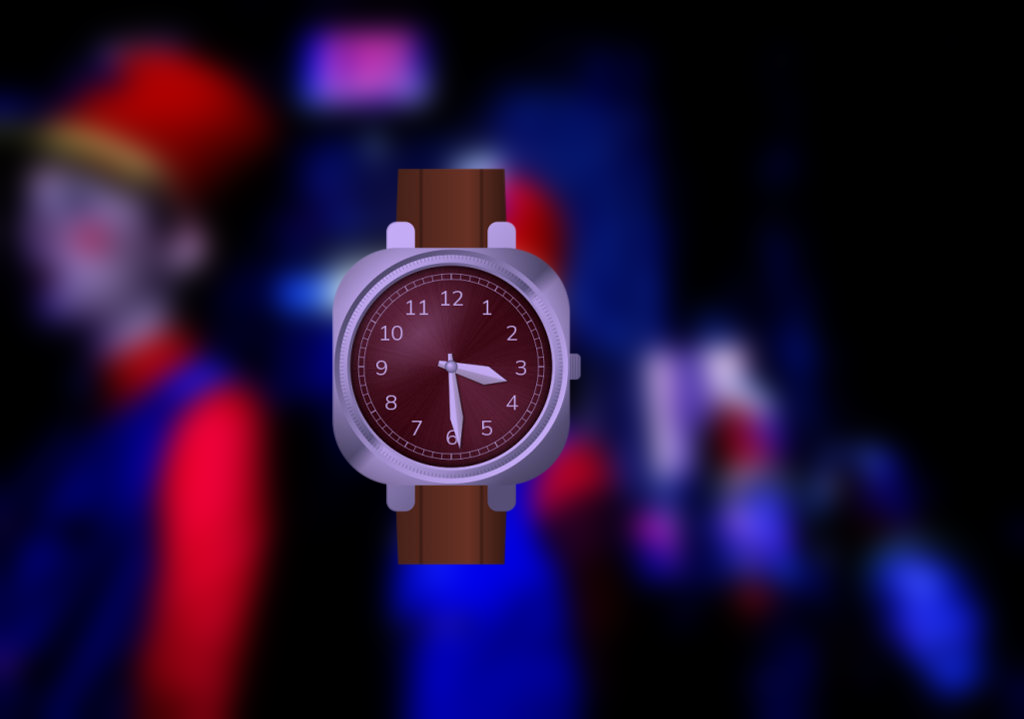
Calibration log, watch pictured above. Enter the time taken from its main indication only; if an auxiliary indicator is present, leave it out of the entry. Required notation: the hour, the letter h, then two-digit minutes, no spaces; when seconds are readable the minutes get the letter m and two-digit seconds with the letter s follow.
3h29
